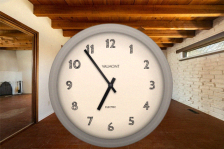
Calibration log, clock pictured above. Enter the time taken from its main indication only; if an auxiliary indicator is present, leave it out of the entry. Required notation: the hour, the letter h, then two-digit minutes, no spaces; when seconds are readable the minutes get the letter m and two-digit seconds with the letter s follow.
6h54
